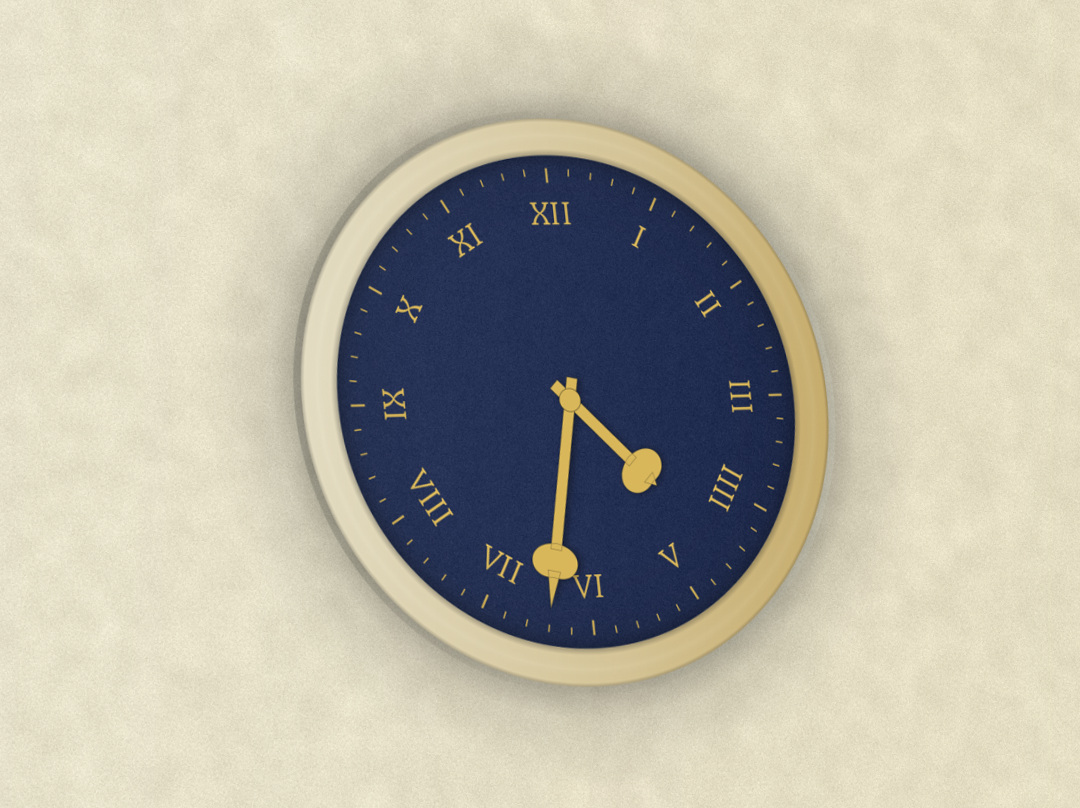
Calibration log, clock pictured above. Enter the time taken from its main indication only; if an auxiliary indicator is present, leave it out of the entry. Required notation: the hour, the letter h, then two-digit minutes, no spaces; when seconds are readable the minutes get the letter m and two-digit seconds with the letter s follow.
4h32
